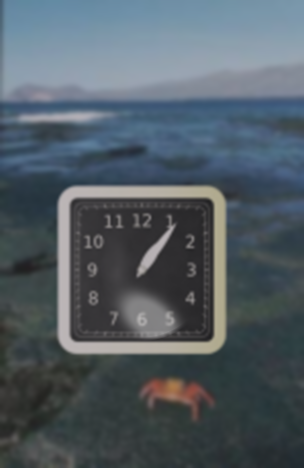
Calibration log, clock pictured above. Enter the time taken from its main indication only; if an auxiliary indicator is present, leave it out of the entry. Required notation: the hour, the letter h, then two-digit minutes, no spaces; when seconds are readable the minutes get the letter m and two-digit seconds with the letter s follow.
1h06
